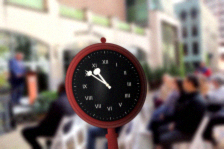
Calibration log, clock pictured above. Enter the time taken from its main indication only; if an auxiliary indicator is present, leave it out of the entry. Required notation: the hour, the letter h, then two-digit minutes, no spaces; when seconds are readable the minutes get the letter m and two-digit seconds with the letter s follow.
10h51
